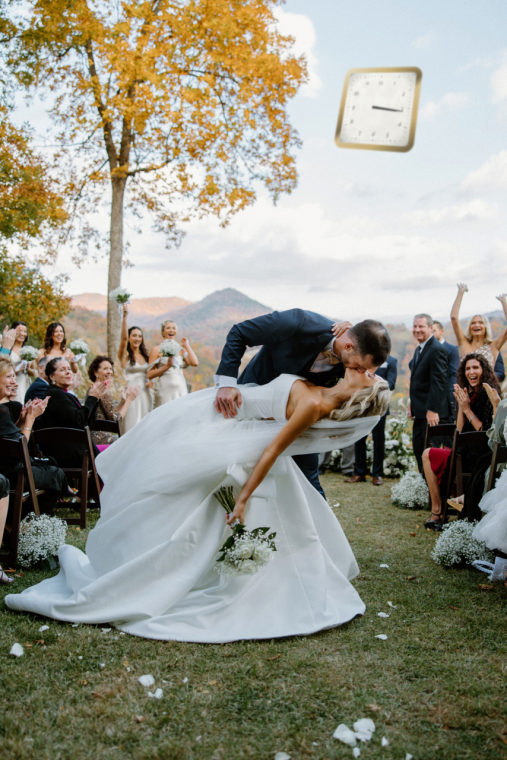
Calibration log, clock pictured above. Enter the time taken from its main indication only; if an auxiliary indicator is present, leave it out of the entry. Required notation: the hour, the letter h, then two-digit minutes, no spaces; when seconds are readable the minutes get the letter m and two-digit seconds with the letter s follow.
3h16
